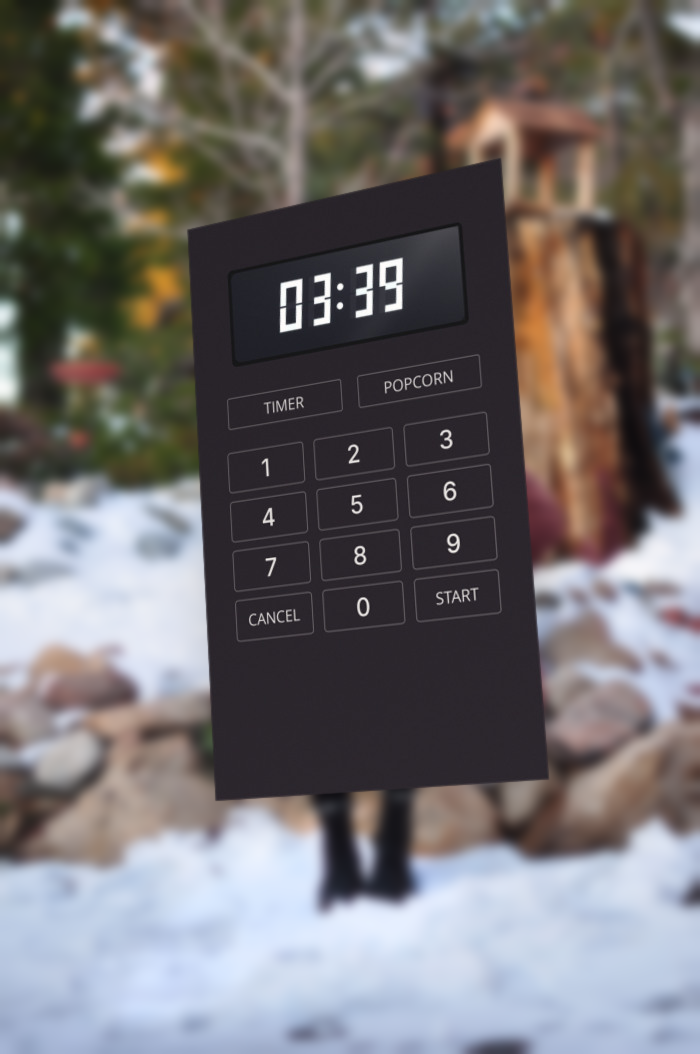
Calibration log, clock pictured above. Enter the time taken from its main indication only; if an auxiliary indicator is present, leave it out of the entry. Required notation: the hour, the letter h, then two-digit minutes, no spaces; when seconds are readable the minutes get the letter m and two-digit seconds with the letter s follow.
3h39
